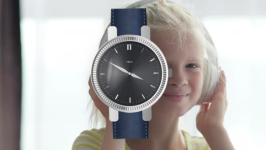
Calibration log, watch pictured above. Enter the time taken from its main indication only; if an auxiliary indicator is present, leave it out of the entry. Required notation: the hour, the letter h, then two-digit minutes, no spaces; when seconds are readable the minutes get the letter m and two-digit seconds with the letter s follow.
3h50
